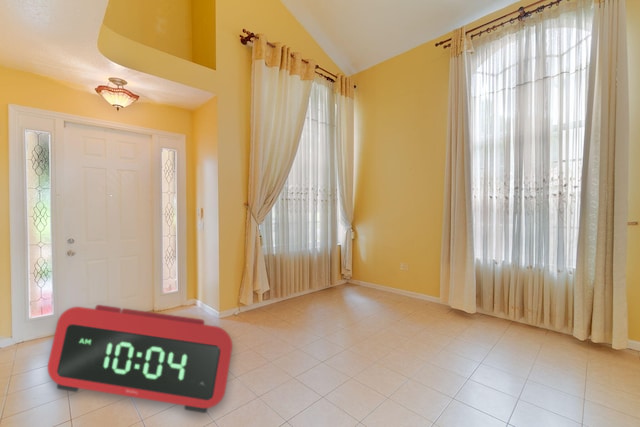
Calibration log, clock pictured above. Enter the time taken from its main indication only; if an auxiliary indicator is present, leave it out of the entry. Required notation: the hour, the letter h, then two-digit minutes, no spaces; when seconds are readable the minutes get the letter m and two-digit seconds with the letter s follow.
10h04
